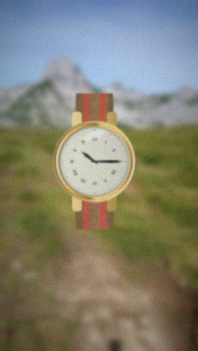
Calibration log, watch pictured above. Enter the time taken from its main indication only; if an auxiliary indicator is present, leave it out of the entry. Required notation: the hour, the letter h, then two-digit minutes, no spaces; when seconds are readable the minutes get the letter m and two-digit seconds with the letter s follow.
10h15
